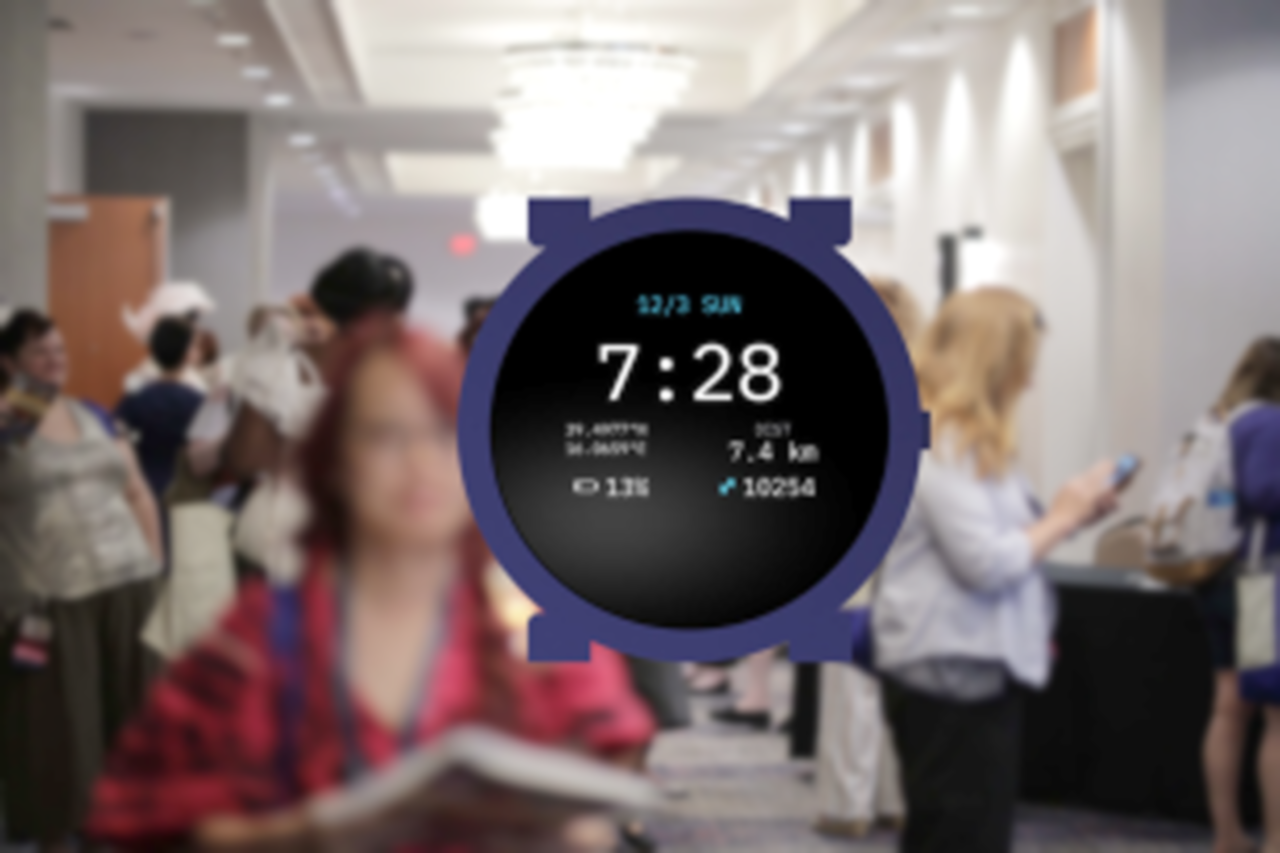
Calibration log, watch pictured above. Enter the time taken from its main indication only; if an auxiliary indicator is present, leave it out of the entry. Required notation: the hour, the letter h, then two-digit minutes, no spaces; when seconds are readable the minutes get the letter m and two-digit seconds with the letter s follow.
7h28
